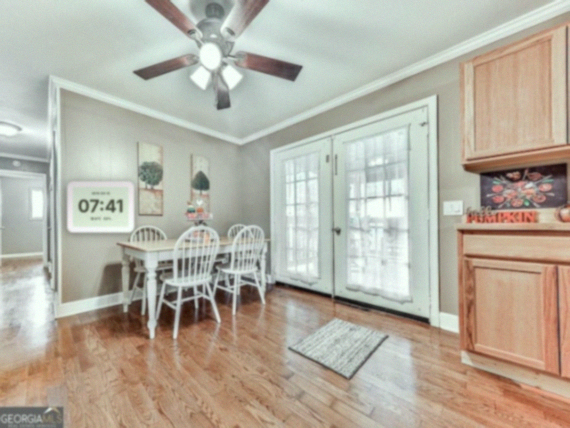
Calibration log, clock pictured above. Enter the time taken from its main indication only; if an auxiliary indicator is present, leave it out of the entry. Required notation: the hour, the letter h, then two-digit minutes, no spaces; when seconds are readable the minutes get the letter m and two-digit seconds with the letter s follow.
7h41
